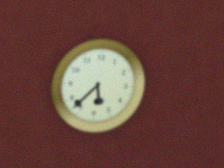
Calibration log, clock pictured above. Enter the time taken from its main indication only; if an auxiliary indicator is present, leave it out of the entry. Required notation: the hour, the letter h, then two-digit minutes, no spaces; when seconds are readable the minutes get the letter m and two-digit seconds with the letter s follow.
5h37
